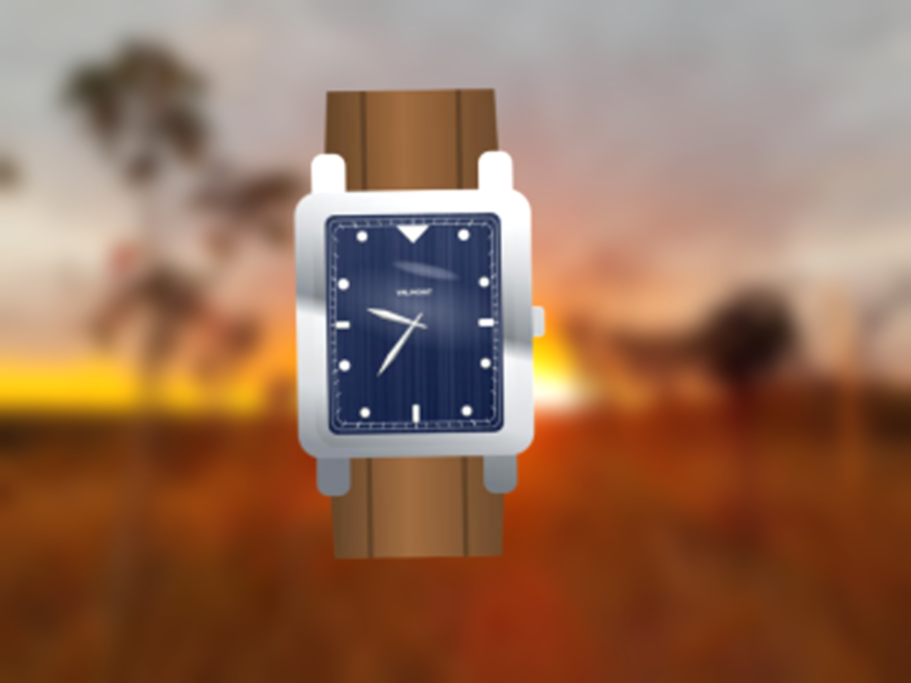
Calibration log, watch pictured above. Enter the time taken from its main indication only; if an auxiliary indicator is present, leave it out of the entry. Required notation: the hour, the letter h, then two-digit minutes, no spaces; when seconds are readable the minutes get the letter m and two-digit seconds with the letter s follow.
9h36
